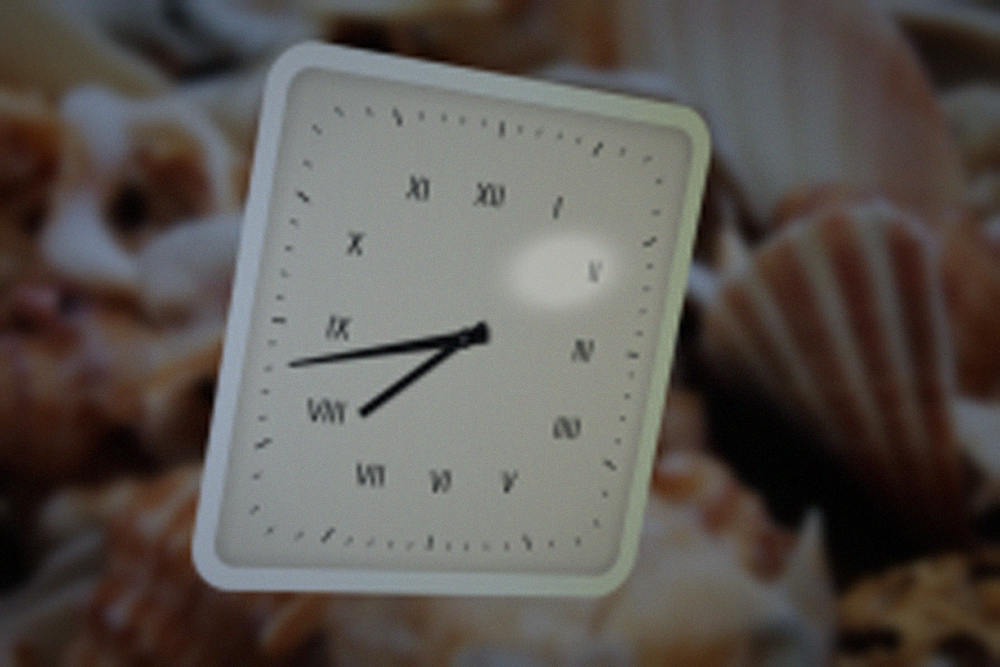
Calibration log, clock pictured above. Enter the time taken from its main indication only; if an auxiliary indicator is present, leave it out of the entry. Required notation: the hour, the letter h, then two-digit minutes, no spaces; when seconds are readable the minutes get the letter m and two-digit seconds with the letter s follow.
7h43
